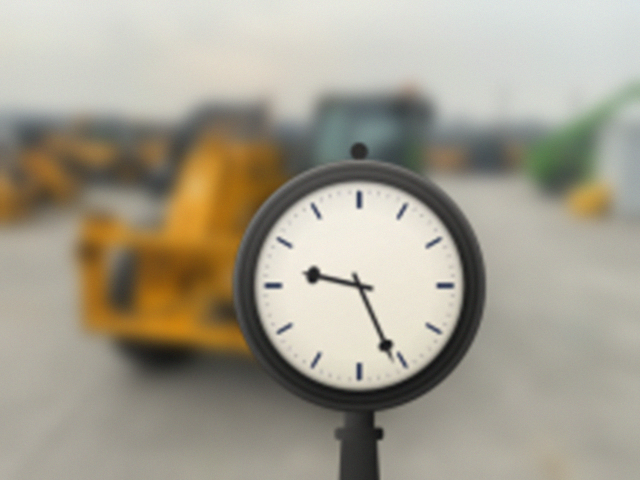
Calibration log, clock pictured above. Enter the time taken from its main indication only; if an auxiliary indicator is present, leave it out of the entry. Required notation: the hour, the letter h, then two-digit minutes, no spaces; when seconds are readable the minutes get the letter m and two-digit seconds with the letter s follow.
9h26
